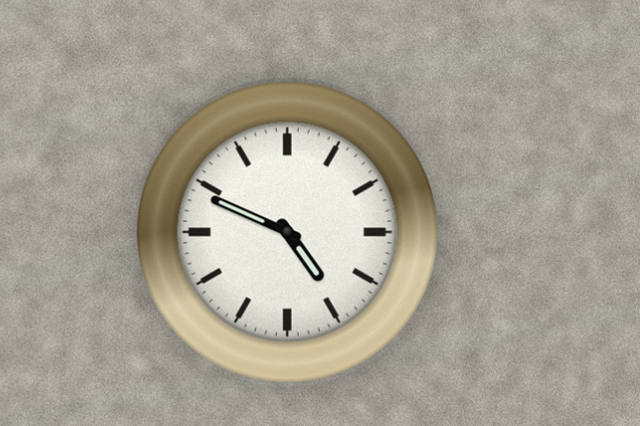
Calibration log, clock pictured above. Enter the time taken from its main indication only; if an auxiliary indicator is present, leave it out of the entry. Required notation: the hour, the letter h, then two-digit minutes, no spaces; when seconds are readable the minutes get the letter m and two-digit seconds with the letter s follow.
4h49
